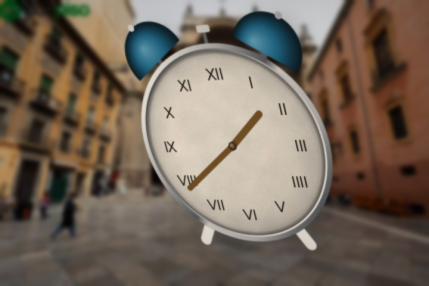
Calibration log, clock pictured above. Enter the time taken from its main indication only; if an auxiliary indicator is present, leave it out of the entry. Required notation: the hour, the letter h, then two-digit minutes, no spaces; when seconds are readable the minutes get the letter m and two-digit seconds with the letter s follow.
1h39
